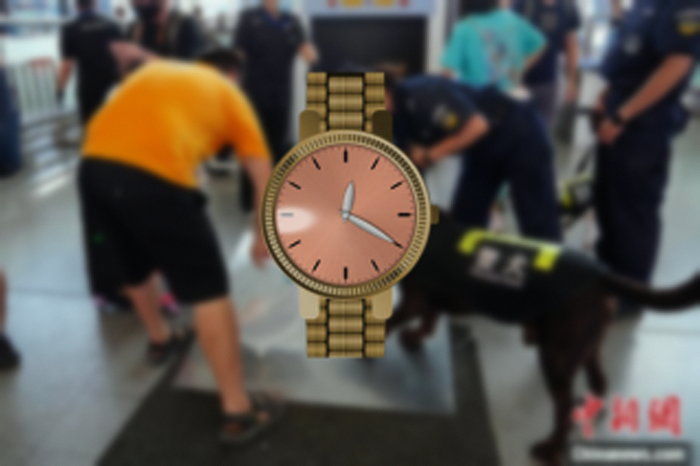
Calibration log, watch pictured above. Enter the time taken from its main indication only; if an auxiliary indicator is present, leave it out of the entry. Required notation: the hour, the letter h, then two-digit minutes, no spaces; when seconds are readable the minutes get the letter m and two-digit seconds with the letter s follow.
12h20
